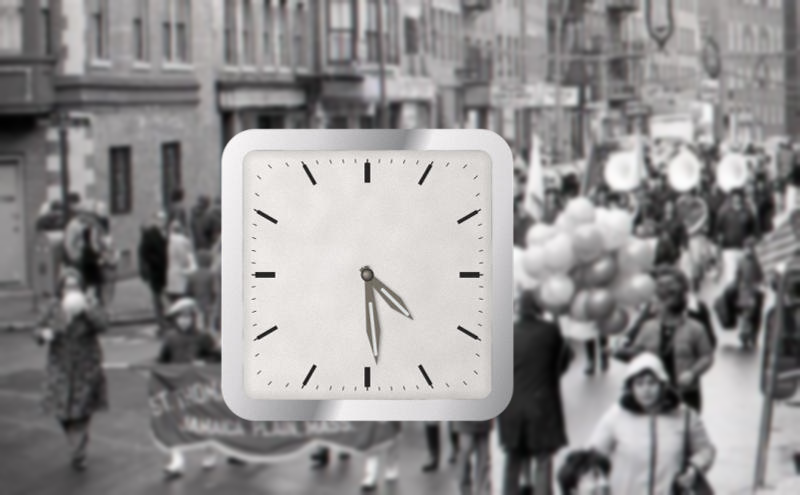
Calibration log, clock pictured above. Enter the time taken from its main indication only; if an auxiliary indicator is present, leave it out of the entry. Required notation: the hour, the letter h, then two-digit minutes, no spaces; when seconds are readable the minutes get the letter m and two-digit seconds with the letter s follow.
4h29
